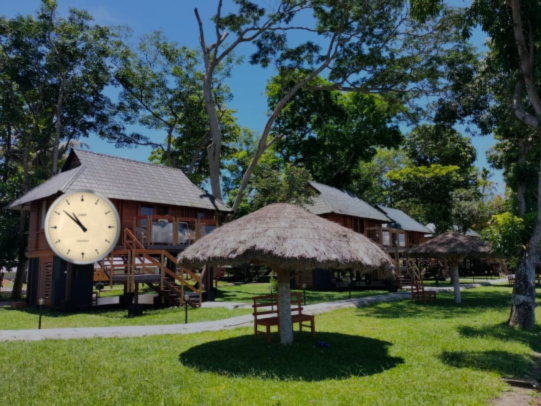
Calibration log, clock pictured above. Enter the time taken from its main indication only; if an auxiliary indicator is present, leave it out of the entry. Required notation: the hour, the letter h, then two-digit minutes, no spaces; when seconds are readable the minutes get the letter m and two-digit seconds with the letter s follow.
10h52
